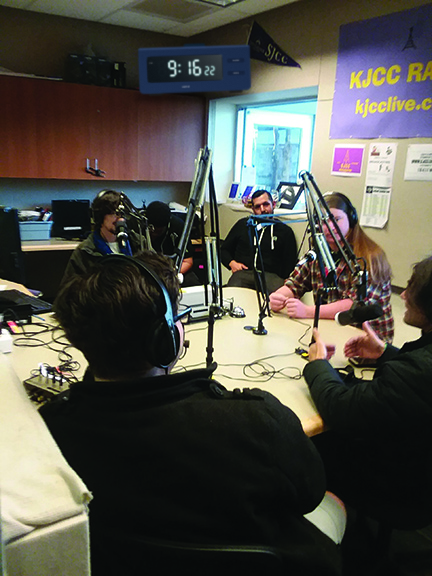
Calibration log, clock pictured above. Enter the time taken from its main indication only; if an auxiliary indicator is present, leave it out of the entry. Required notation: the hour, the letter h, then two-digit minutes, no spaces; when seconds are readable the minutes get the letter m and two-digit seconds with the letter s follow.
9h16
